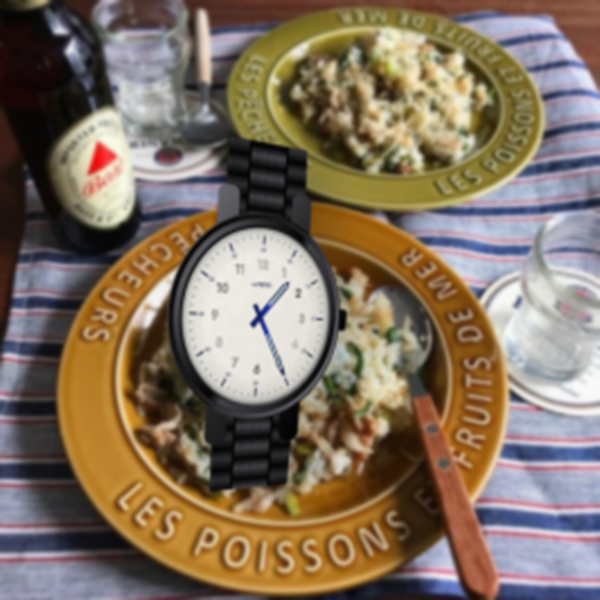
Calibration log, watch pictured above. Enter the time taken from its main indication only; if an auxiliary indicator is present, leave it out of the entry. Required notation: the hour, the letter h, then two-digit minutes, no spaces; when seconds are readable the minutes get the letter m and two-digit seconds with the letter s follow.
1h25
